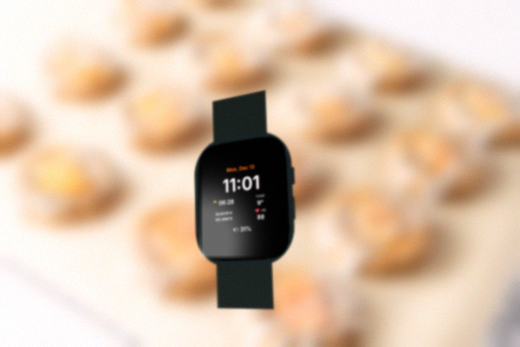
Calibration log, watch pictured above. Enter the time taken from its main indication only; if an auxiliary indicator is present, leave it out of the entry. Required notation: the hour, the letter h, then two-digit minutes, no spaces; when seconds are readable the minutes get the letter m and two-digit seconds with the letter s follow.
11h01
